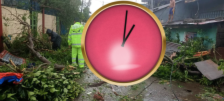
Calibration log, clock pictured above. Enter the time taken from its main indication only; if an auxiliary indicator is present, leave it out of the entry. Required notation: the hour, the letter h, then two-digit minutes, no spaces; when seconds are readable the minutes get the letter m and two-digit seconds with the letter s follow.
1h01
